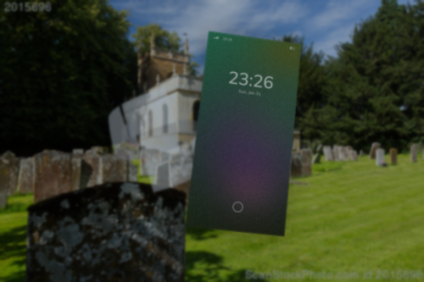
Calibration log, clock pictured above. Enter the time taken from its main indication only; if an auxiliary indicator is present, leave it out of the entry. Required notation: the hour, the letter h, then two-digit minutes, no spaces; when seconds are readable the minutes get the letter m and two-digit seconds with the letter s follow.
23h26
